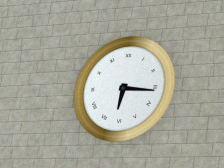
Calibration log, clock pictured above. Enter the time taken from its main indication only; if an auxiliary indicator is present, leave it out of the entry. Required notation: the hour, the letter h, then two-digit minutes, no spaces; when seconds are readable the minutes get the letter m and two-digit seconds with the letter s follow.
6h16
